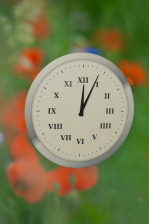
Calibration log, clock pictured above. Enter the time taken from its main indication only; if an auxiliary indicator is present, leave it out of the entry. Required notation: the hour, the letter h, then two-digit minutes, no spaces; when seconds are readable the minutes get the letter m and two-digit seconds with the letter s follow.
12h04
